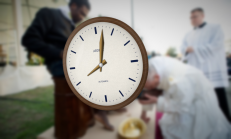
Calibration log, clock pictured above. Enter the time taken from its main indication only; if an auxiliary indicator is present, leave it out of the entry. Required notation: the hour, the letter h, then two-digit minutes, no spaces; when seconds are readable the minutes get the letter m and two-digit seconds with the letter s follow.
8h02
